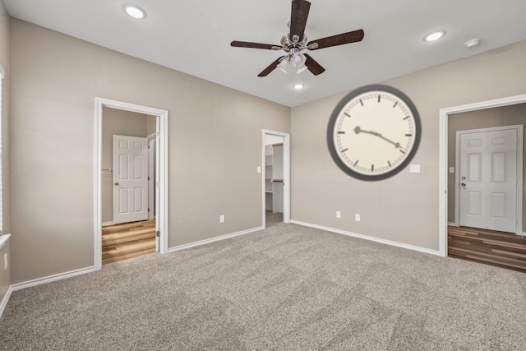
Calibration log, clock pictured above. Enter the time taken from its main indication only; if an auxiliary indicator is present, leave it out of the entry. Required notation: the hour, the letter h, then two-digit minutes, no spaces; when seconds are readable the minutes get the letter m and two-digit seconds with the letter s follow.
9h19
